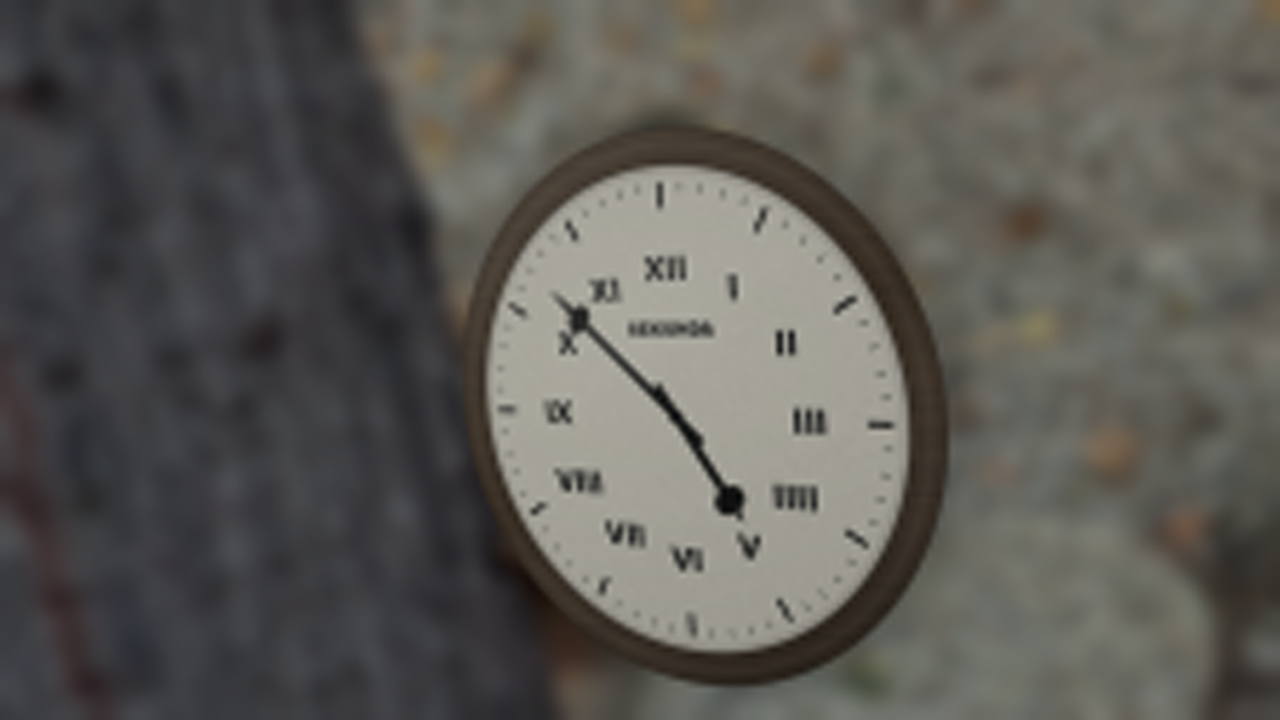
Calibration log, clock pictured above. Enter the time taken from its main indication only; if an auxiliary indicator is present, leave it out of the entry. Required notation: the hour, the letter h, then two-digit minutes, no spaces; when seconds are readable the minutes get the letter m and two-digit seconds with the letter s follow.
4h52
